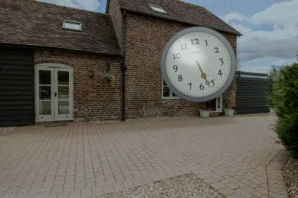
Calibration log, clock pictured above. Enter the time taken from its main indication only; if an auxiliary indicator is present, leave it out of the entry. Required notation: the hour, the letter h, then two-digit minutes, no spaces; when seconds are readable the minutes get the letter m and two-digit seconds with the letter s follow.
5h27
